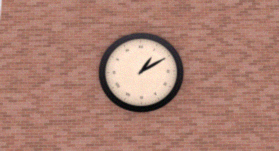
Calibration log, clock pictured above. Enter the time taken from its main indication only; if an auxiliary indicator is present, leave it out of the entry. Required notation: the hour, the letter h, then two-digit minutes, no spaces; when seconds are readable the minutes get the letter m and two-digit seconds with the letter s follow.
1h10
